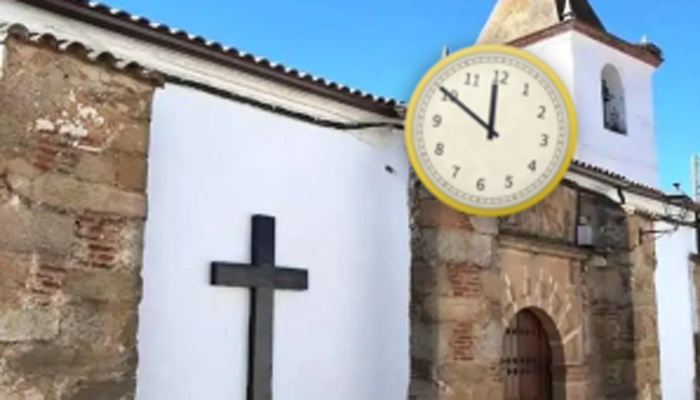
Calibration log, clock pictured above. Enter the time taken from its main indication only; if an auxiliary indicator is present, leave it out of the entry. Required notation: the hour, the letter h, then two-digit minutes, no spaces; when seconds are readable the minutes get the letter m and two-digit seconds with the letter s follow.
11h50
